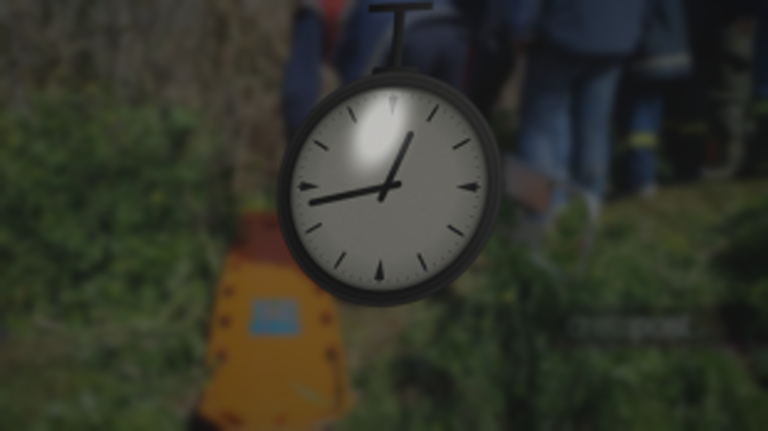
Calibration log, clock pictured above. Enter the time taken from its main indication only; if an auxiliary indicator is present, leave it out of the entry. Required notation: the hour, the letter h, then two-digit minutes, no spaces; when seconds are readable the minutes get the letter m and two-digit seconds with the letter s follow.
12h43
